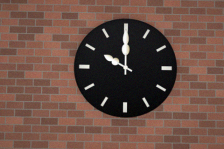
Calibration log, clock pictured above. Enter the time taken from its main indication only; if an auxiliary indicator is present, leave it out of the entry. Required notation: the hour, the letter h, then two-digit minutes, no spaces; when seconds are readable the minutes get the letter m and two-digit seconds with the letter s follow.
10h00
